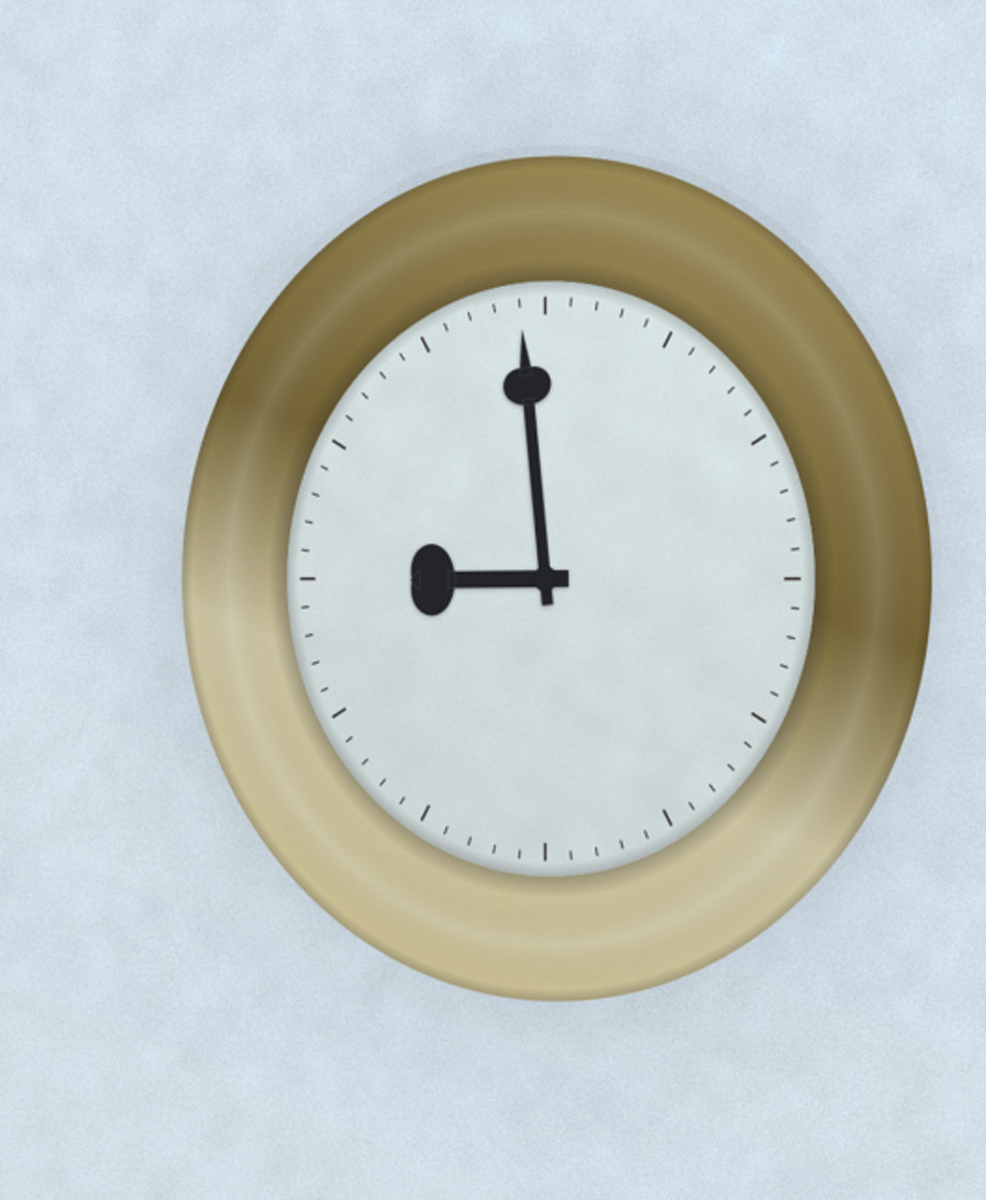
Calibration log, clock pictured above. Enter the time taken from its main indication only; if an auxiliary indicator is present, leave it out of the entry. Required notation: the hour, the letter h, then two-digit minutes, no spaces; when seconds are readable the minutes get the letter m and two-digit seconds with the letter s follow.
8h59
